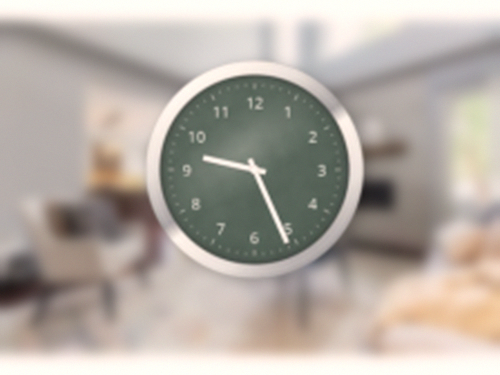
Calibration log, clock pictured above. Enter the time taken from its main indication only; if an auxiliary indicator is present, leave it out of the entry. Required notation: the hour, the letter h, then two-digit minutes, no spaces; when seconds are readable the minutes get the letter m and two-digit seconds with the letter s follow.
9h26
